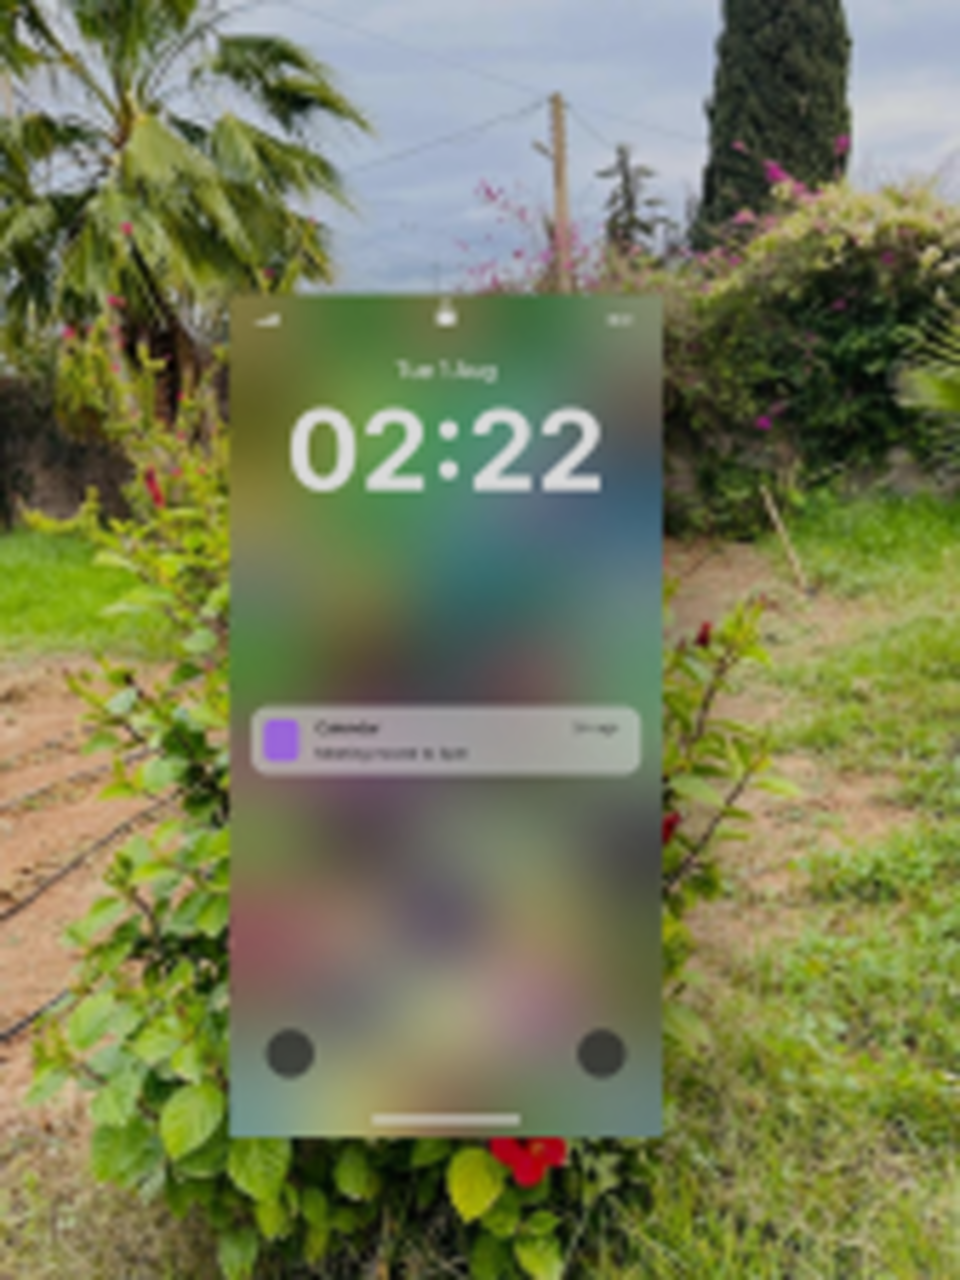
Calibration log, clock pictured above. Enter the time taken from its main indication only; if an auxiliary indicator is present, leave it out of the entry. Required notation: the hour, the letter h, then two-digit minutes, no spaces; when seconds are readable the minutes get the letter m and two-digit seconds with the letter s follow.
2h22
